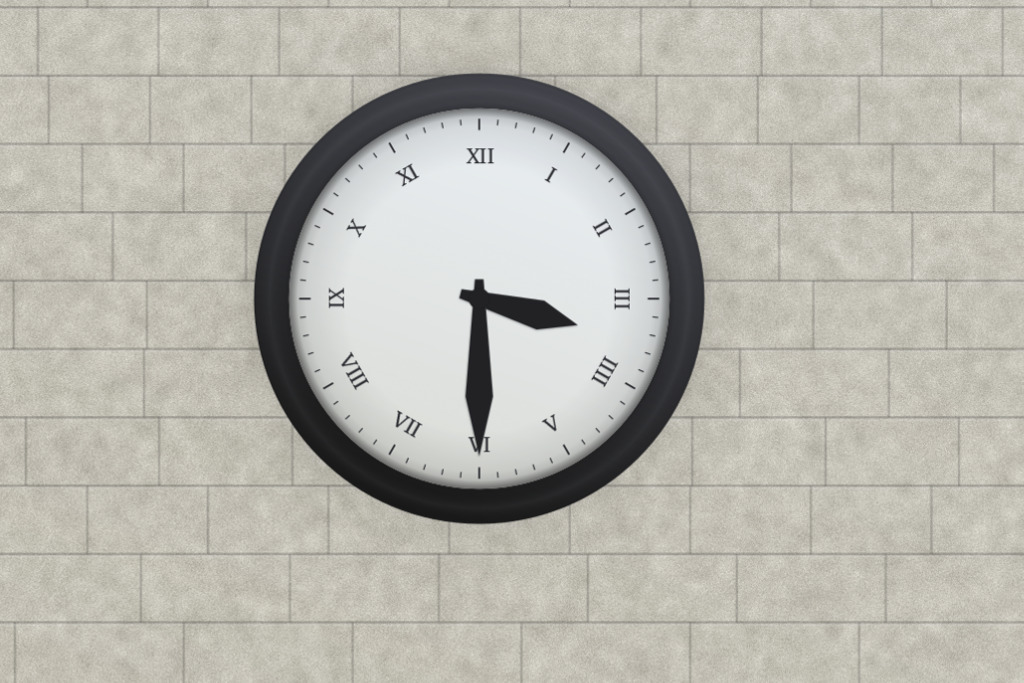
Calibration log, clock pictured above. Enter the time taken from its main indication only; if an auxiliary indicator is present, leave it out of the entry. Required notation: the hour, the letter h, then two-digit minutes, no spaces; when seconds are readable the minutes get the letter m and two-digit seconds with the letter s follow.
3h30
